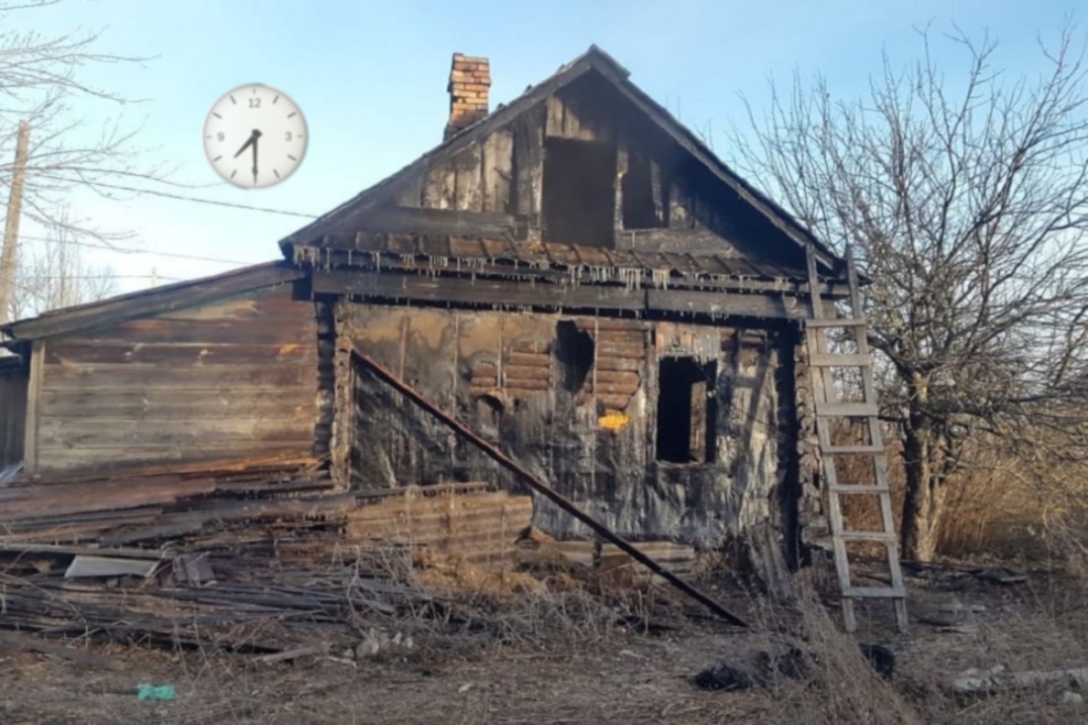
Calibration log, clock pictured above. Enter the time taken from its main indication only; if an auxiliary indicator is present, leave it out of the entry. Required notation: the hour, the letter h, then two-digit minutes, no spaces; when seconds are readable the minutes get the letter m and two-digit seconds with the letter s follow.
7h30
